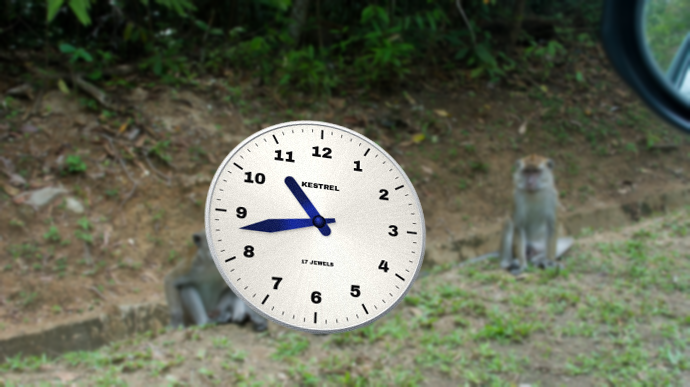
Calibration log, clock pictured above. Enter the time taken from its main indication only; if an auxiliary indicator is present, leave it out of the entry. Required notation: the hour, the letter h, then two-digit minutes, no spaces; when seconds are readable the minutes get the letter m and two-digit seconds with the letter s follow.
10h43
